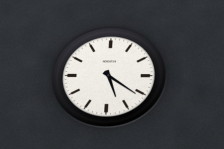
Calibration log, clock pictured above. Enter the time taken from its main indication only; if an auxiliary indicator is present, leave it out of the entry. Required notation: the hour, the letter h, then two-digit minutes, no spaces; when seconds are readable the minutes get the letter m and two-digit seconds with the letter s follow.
5h21
